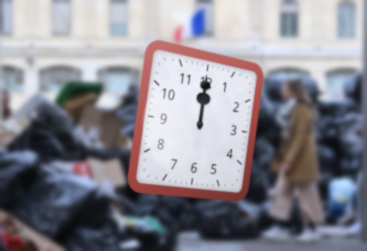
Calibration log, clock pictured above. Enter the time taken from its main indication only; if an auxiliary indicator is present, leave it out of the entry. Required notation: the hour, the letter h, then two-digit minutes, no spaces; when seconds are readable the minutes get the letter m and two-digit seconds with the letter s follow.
12h00
